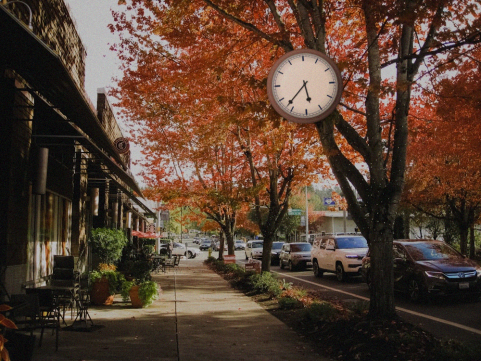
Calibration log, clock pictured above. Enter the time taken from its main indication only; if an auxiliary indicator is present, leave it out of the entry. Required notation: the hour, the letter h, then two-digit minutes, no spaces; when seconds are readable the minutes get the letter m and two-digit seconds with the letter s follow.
5h37
